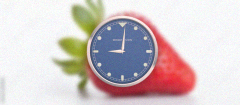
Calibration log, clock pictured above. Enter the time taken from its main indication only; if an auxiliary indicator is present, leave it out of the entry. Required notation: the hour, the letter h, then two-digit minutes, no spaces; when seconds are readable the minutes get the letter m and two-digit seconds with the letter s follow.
9h01
